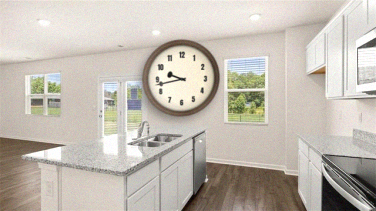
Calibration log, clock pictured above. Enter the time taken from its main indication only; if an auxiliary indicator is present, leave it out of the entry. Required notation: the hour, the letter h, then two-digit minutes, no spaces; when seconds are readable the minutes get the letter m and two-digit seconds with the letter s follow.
9h43
